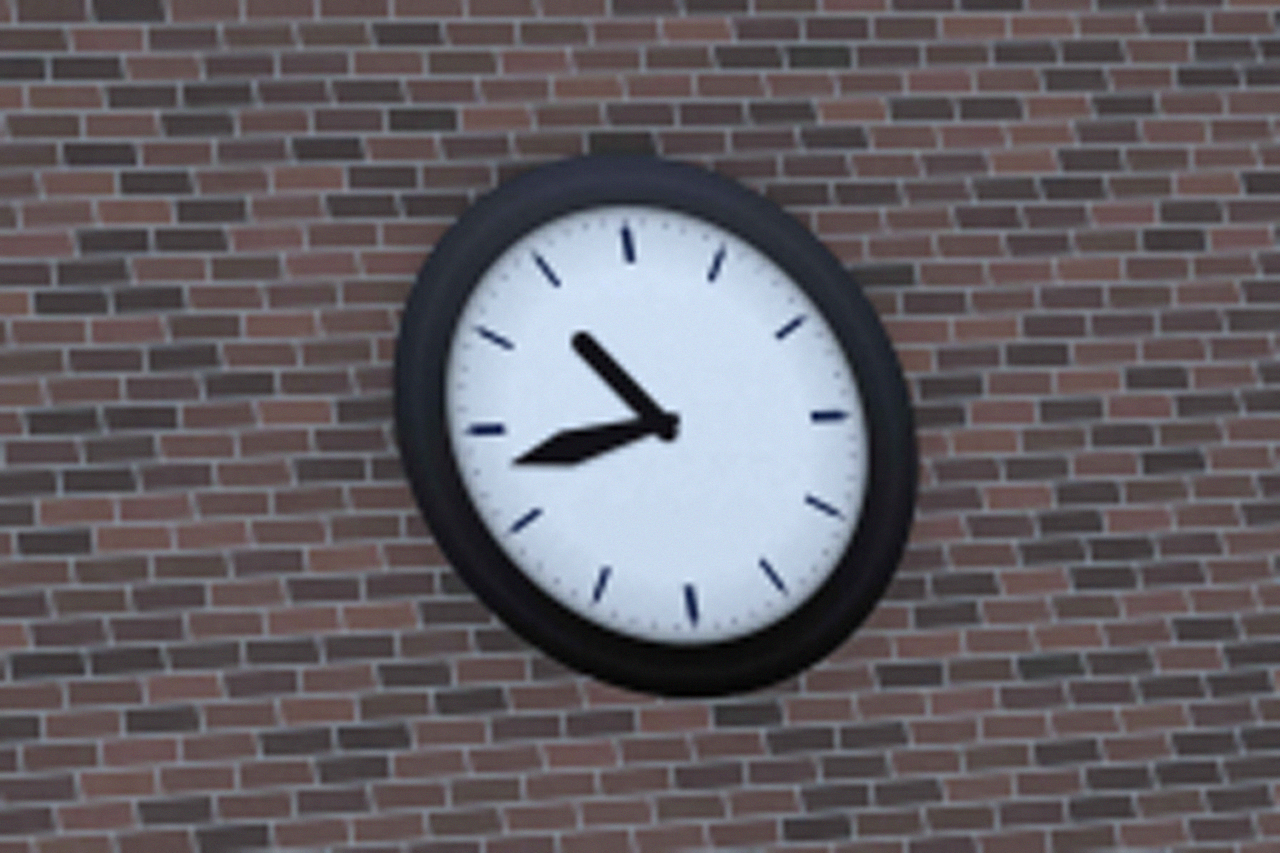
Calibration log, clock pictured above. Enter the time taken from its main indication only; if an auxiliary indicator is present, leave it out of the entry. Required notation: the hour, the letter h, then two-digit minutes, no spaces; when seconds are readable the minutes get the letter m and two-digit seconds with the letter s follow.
10h43
